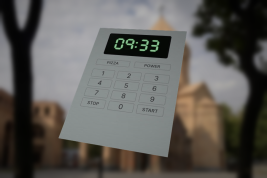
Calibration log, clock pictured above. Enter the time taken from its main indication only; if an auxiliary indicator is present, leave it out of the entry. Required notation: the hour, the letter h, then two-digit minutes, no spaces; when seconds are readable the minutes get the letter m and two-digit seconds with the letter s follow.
9h33
